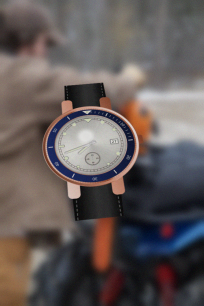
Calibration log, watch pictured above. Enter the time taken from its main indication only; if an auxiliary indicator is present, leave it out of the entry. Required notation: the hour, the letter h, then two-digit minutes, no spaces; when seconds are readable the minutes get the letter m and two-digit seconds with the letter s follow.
7h42
